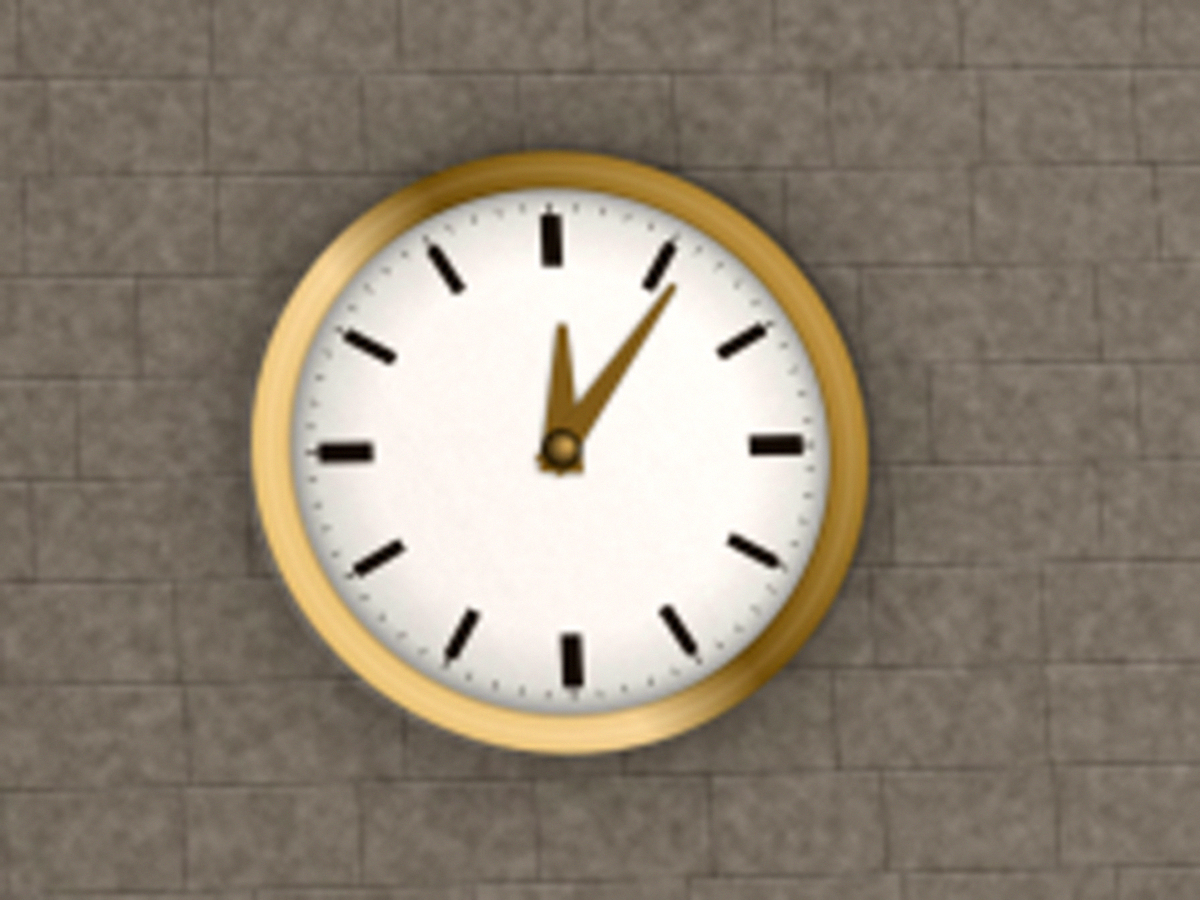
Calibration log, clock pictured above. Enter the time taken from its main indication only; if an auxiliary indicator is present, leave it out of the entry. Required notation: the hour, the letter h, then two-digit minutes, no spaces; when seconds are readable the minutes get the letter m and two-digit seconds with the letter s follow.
12h06
